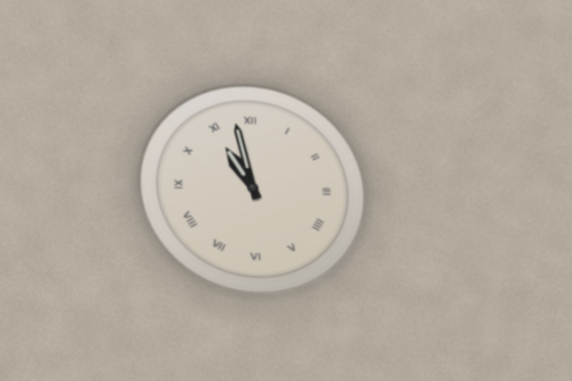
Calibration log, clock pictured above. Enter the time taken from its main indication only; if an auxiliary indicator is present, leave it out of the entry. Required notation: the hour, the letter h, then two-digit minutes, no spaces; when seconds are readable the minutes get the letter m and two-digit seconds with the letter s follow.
10h58
